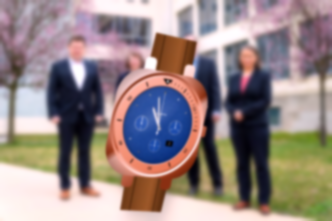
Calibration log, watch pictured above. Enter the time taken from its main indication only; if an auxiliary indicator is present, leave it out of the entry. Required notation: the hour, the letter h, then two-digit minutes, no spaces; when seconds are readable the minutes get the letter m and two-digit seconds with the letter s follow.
10h58
